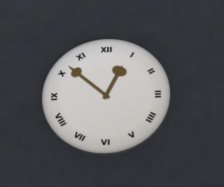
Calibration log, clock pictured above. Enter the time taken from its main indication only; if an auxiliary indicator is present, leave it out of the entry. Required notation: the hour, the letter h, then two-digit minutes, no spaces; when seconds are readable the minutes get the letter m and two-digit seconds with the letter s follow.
12h52
